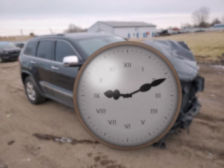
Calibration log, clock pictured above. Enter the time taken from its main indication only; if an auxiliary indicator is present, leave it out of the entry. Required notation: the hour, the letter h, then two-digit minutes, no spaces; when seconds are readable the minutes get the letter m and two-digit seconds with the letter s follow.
9h11
